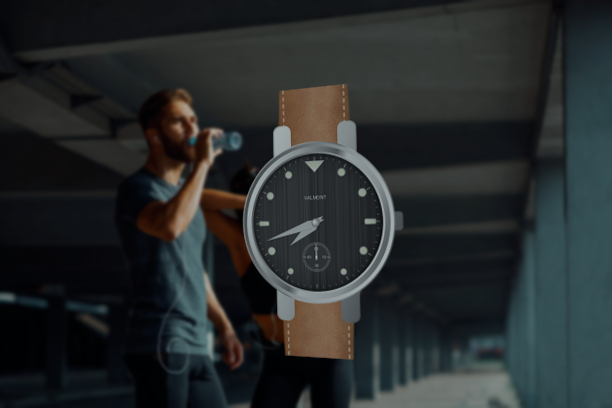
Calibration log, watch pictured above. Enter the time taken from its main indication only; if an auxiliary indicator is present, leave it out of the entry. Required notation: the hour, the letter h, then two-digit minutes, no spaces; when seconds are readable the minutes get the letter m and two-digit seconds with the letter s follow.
7h42
